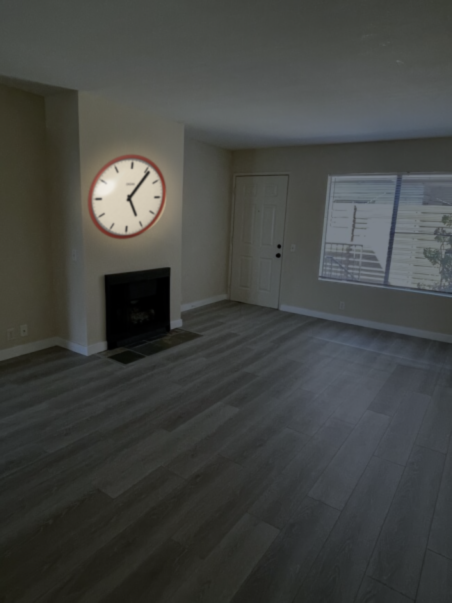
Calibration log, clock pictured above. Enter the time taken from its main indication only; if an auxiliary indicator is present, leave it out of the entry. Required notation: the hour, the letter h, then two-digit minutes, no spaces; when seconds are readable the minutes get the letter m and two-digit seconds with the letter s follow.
5h06
